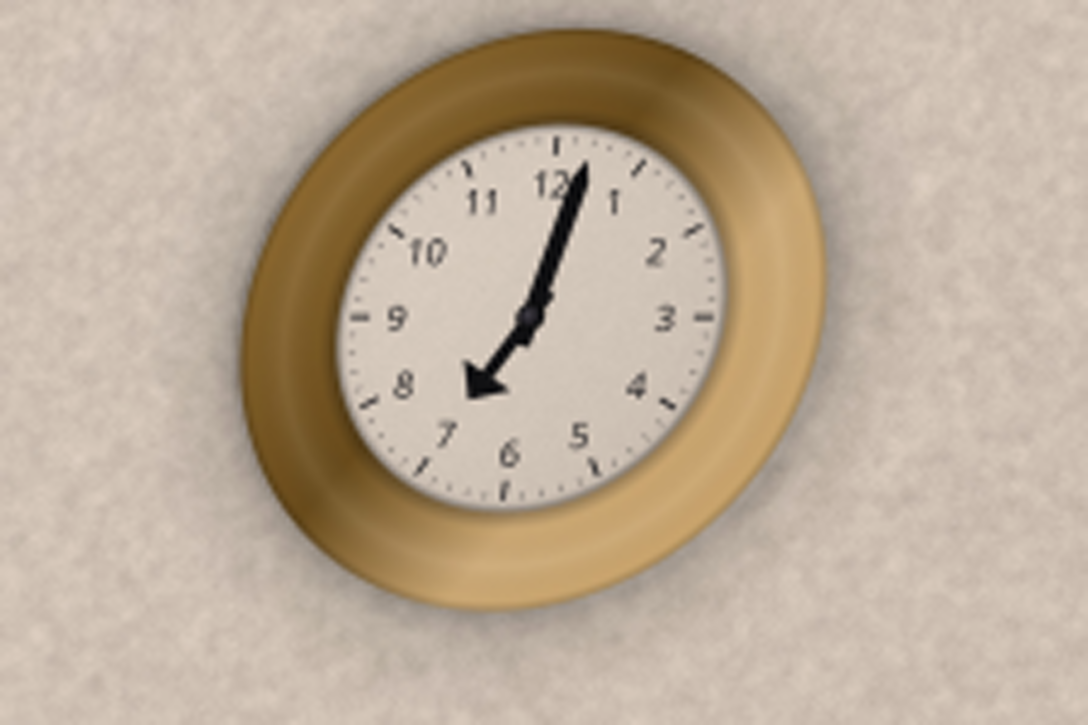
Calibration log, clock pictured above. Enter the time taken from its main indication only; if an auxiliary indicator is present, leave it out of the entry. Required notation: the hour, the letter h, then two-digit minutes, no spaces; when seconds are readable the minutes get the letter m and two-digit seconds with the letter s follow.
7h02
